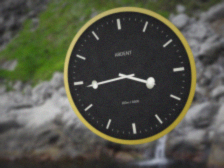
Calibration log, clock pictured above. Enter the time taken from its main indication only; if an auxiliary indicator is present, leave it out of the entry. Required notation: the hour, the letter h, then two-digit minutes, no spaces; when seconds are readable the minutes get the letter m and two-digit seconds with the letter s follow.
3h44
